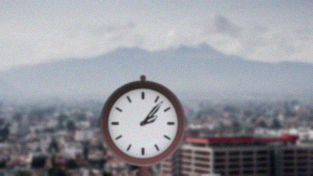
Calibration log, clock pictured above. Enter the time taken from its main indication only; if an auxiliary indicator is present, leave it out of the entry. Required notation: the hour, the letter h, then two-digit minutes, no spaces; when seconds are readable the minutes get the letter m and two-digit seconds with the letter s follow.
2h07
